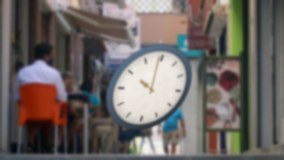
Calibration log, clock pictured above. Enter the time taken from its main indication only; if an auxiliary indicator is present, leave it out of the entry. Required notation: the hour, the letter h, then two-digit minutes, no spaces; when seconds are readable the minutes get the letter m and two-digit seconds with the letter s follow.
9h59
